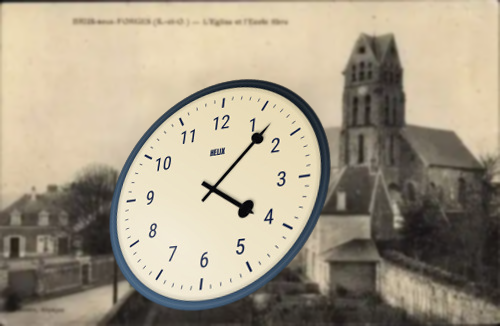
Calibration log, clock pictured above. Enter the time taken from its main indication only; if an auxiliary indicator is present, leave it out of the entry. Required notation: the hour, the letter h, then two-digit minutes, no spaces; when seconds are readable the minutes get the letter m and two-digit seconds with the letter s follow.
4h07
